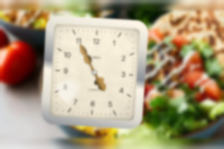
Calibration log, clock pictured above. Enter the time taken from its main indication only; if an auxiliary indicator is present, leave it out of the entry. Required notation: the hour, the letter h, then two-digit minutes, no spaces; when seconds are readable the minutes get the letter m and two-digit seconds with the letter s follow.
4h55
